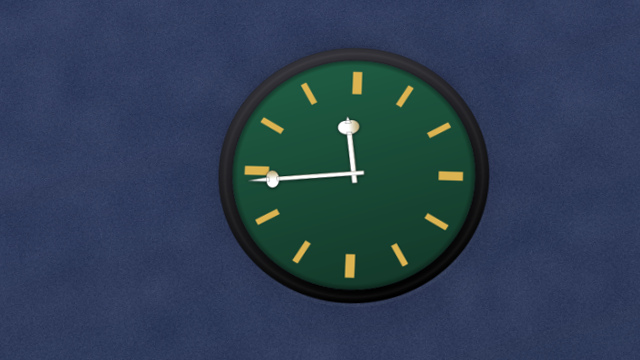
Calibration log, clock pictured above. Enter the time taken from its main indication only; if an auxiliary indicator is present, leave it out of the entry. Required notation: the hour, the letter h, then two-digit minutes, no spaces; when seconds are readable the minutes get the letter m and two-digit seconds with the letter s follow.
11h44
